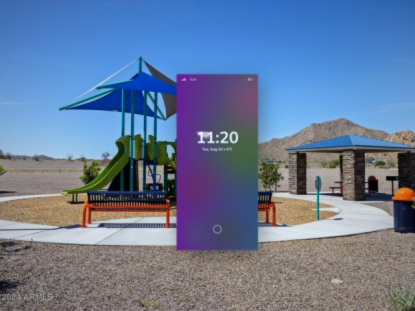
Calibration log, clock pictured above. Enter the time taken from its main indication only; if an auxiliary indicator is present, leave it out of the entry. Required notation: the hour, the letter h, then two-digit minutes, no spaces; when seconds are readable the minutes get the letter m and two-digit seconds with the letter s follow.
11h20
